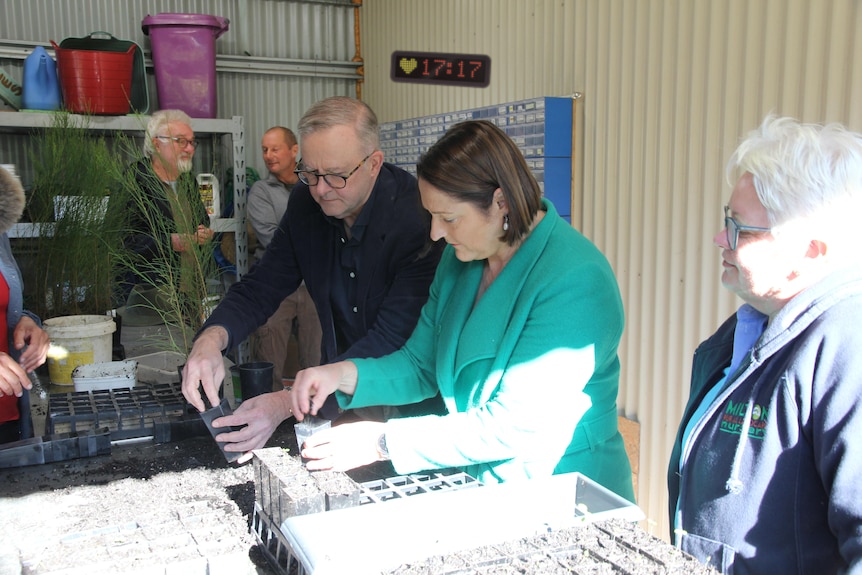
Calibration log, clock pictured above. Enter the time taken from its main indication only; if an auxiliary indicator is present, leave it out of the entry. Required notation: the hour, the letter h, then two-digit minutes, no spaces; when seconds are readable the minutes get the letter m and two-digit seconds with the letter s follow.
17h17
